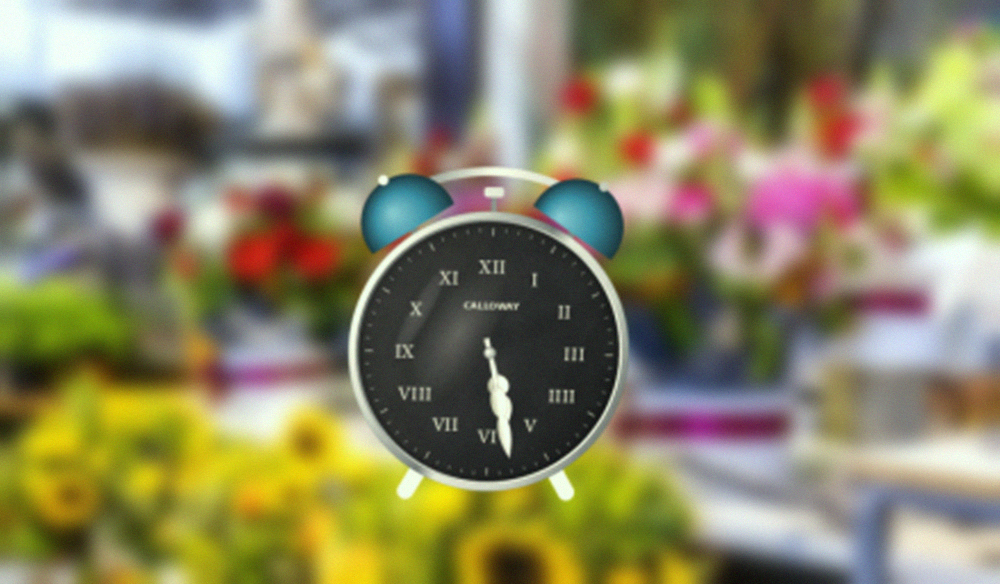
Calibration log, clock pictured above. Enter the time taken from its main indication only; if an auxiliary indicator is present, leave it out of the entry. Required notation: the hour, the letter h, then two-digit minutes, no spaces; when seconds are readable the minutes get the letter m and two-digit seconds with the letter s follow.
5h28
